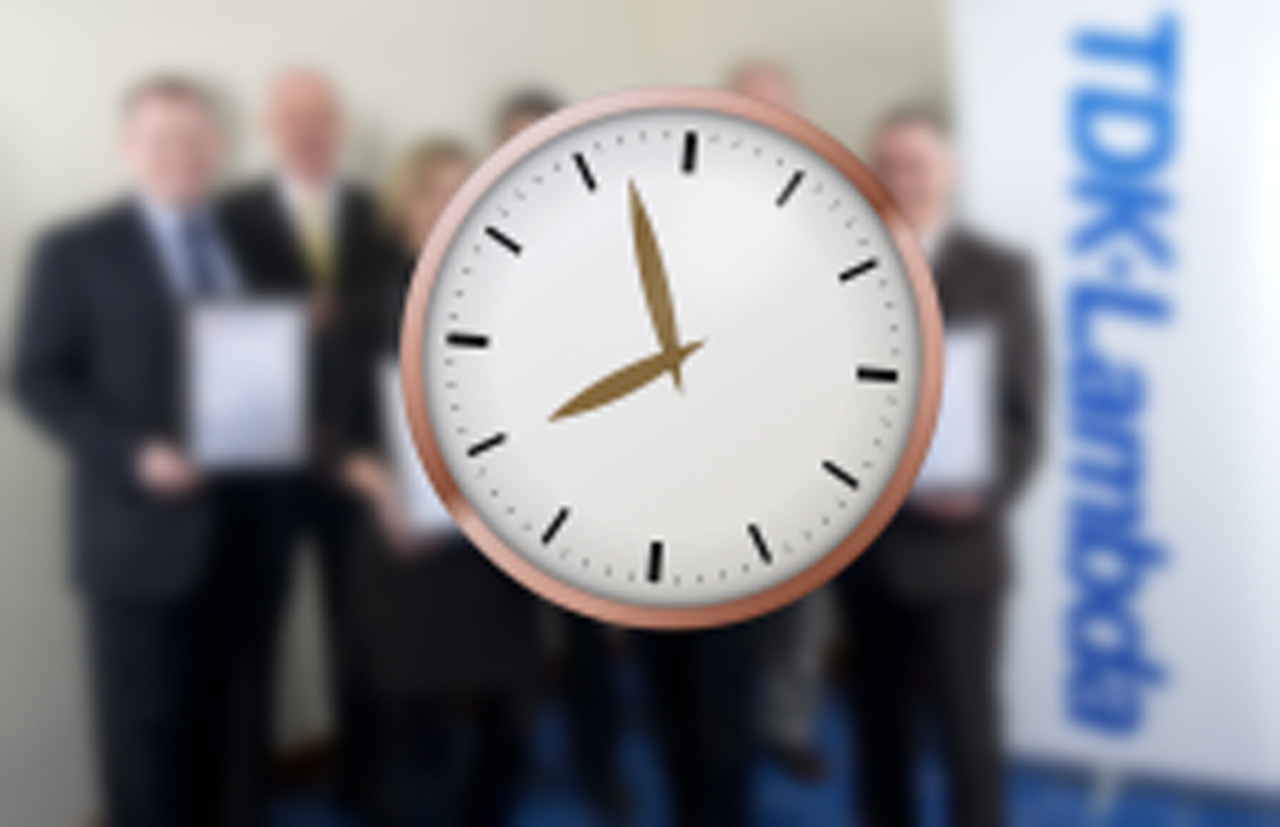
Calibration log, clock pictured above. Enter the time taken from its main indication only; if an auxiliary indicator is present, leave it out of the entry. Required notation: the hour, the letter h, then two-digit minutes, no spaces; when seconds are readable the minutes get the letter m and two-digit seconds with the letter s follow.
7h57
